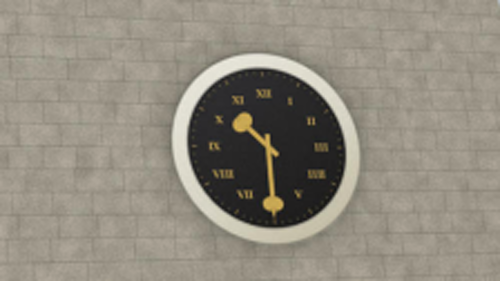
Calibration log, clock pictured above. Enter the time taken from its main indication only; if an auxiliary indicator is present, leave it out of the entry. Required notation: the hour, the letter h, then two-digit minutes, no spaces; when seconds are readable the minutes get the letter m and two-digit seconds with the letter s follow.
10h30
